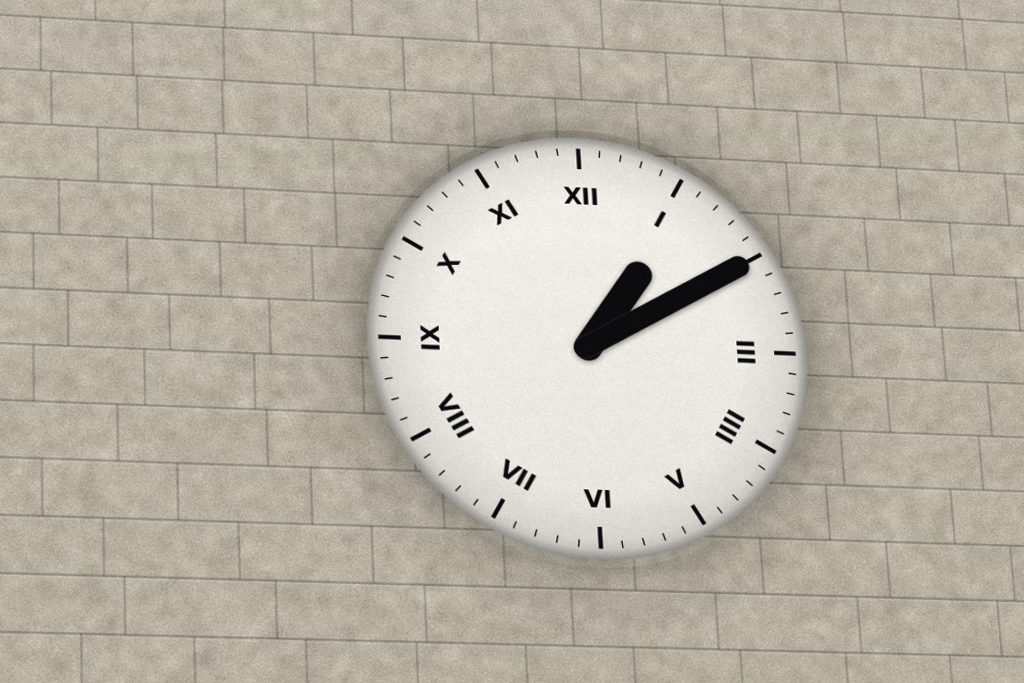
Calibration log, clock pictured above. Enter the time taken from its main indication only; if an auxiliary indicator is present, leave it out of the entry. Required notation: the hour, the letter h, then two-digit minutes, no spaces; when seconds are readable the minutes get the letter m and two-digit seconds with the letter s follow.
1h10
